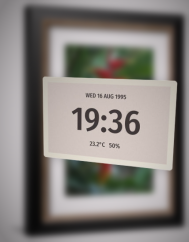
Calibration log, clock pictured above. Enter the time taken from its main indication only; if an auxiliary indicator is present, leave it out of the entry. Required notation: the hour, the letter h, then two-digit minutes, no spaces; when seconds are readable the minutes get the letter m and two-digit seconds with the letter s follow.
19h36
